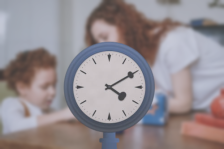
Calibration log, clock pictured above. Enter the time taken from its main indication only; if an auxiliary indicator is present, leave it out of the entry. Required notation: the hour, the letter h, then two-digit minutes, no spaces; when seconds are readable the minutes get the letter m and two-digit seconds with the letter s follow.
4h10
